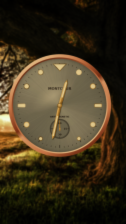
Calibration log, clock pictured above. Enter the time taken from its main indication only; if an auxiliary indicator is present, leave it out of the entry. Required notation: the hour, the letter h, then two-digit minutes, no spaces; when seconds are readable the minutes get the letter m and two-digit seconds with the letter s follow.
12h32
